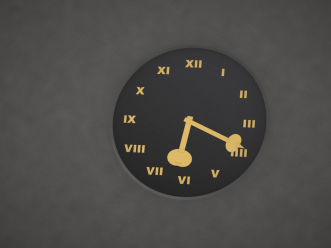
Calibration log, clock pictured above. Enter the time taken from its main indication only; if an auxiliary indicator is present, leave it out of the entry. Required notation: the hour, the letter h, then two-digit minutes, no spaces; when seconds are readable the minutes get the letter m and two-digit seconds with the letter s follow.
6h19
